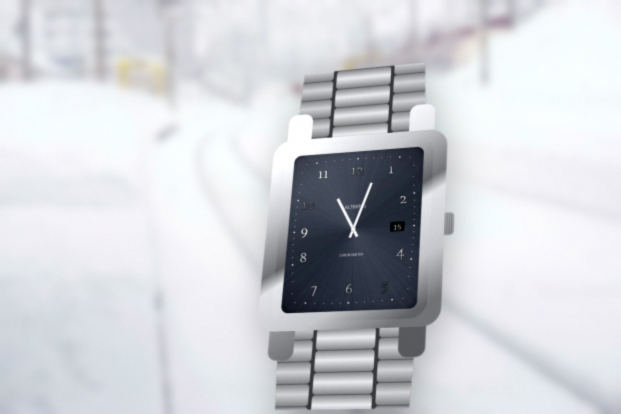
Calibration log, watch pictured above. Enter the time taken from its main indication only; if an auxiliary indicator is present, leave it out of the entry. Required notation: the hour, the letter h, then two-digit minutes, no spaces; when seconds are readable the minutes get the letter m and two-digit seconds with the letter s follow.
11h03
